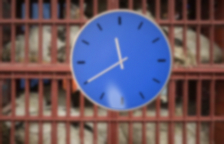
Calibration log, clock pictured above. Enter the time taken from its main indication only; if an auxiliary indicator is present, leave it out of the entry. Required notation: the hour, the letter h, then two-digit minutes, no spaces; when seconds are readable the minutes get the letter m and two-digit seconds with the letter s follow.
11h40
